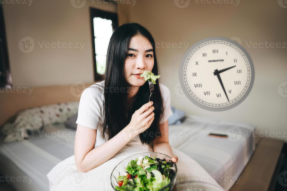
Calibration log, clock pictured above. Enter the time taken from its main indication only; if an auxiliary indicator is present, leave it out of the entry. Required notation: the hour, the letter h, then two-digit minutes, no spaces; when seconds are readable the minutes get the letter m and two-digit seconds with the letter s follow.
2h27
